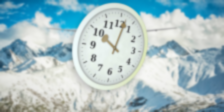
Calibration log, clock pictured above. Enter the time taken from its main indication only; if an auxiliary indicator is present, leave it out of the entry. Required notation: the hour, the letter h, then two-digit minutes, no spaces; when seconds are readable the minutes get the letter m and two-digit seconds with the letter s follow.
10h02
